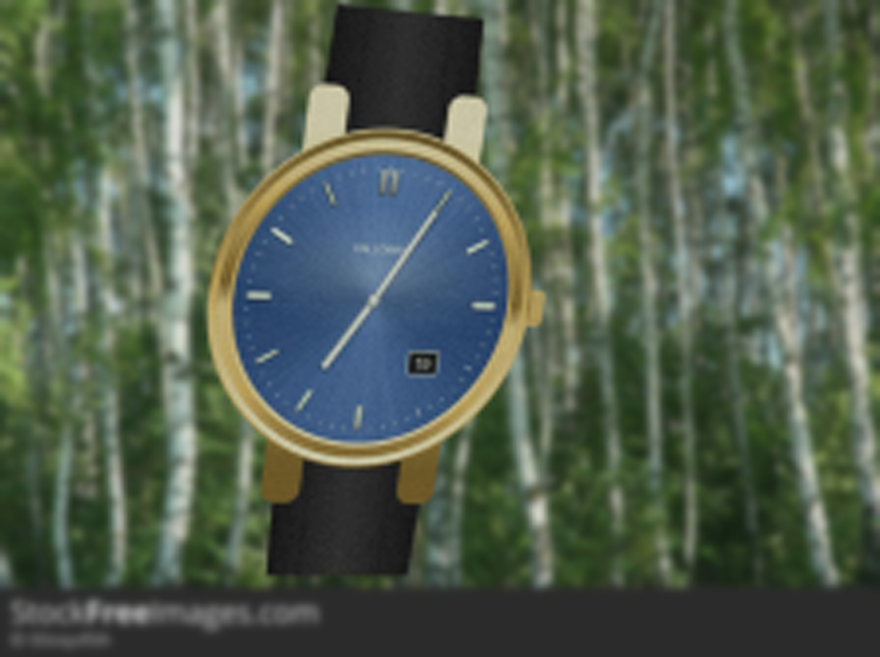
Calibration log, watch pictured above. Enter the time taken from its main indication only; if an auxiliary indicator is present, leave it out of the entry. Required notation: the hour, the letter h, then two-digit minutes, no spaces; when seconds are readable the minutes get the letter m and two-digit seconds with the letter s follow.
7h05
